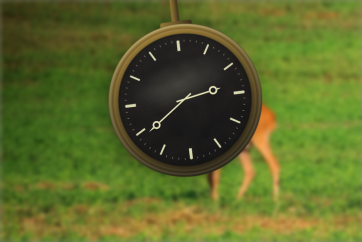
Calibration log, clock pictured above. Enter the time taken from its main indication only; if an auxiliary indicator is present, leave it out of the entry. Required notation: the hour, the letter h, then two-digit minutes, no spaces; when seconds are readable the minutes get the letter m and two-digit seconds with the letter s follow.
2h39
